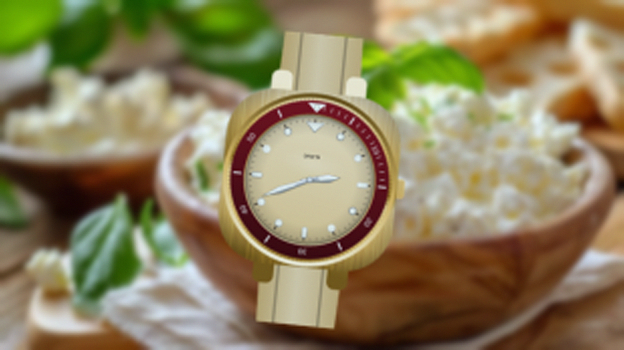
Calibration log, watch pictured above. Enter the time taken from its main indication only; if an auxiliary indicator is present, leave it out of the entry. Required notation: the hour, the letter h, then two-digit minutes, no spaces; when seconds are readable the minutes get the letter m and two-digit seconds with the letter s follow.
2h41
